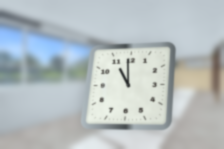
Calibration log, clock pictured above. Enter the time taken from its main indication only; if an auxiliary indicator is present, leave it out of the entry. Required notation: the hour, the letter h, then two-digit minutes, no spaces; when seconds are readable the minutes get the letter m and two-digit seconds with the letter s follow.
10h59
